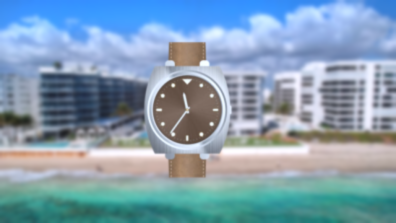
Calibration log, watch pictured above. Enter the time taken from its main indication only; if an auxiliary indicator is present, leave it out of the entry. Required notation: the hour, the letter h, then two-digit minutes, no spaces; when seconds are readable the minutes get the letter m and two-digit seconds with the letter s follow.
11h36
